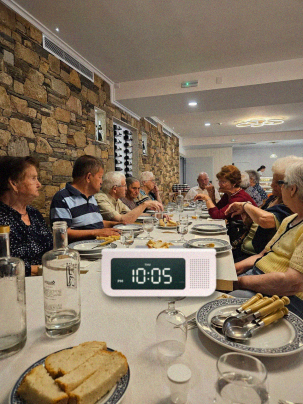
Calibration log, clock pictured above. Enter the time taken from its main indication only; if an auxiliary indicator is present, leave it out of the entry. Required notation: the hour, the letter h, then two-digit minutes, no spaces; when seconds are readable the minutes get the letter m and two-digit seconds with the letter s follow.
10h05
